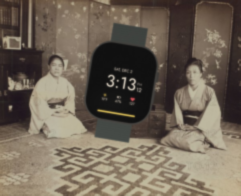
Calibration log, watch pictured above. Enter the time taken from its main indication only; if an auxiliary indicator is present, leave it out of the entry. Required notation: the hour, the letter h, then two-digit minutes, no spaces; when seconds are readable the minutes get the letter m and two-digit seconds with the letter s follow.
3h13
